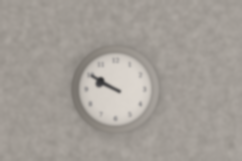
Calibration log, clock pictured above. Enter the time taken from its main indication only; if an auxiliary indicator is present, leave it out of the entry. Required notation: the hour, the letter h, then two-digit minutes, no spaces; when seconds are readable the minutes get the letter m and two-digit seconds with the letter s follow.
9h50
